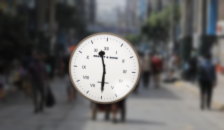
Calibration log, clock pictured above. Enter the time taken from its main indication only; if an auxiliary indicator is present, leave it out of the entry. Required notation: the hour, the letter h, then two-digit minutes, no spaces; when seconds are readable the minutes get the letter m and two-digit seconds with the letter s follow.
11h30
